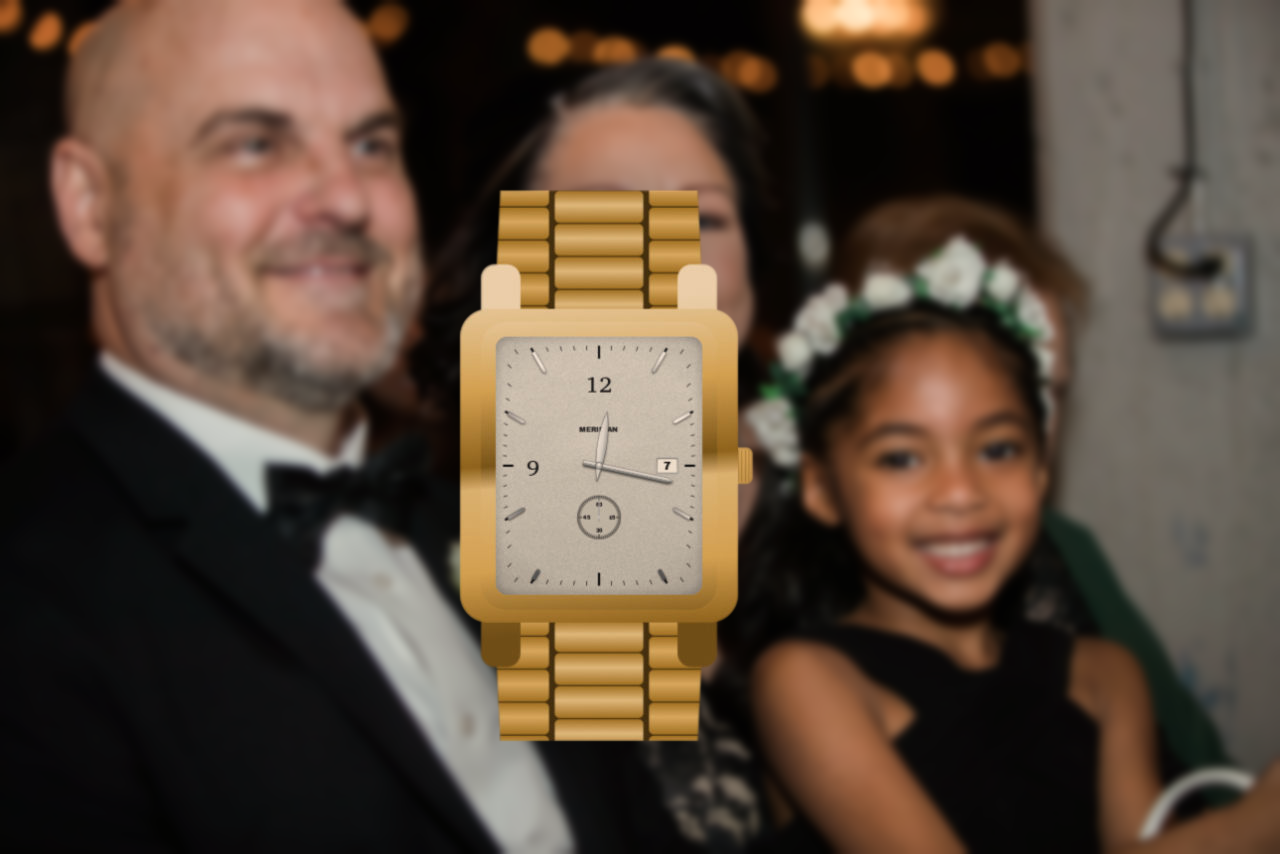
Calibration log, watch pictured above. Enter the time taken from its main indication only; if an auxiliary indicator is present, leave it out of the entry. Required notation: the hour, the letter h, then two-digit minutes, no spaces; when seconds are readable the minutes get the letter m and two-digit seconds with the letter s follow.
12h17
